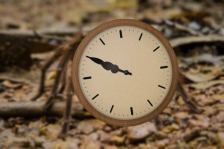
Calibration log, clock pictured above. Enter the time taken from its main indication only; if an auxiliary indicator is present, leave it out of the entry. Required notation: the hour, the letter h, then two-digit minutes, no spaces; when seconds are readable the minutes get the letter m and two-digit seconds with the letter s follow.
9h50
